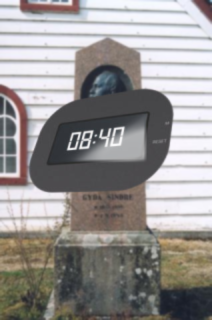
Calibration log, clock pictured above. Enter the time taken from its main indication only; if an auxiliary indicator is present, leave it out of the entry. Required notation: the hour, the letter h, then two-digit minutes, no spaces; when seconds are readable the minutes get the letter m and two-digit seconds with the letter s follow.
8h40
